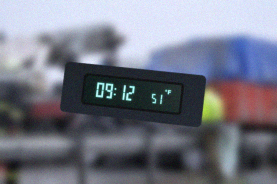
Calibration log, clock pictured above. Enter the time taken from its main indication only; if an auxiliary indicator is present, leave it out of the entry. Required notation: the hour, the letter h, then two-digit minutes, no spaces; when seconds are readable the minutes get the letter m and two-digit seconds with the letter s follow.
9h12
